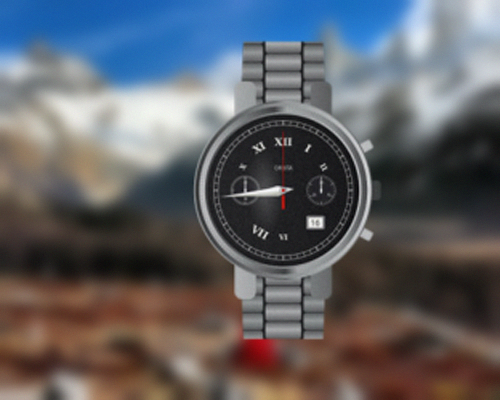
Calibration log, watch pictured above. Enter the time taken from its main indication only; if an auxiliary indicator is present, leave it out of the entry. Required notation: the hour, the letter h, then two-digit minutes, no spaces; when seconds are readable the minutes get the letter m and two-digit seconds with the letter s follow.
8h44
